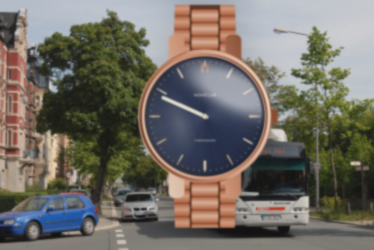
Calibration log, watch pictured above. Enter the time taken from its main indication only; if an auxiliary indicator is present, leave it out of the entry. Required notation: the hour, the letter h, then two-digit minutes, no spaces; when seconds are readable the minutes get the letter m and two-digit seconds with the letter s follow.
9h49
